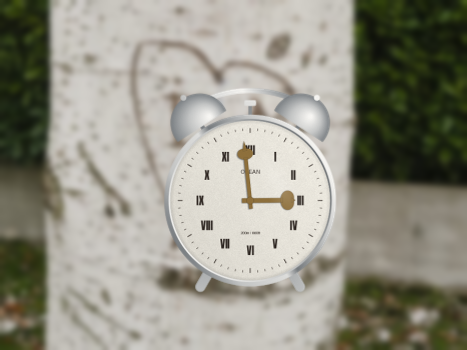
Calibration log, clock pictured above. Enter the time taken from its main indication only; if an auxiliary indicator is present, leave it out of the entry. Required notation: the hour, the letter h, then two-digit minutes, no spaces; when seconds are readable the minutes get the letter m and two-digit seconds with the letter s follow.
2h59
